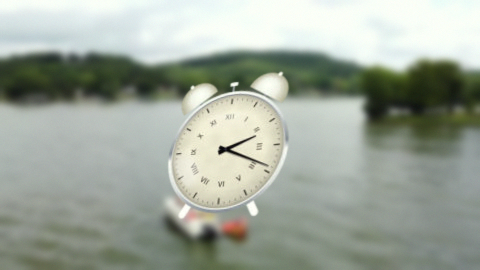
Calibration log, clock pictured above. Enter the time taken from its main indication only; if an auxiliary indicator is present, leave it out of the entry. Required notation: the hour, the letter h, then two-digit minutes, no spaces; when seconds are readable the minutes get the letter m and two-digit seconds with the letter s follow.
2h19
